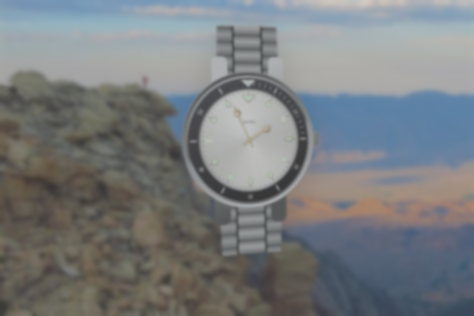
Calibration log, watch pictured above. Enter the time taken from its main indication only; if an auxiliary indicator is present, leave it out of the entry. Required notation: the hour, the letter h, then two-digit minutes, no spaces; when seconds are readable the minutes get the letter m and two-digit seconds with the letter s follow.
1h56
